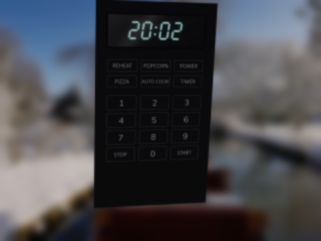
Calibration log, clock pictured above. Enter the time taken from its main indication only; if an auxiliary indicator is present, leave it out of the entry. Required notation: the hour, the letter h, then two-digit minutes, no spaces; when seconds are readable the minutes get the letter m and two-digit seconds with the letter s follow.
20h02
